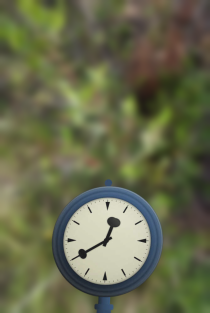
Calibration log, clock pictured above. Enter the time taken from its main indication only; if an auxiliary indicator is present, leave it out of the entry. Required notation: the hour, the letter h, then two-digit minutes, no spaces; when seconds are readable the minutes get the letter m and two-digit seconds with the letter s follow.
12h40
